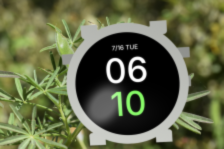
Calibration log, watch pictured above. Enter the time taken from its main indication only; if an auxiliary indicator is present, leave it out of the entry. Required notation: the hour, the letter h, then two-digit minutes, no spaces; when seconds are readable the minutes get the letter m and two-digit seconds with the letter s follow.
6h10
